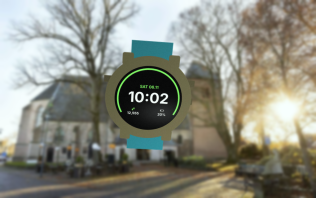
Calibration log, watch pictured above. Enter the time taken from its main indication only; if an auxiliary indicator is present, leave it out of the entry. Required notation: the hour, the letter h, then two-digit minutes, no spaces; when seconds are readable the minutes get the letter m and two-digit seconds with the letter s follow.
10h02
